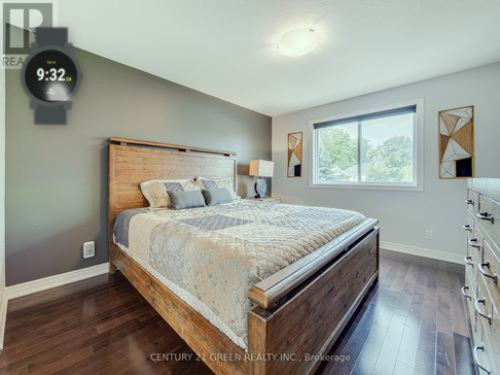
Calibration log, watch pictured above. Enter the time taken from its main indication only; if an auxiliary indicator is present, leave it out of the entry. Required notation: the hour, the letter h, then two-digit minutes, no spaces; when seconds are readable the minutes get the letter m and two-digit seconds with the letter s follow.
9h32
